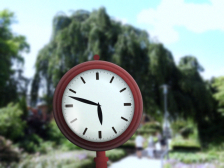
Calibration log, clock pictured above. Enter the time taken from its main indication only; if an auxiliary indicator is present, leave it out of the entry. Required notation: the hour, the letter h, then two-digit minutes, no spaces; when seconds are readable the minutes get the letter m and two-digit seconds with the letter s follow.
5h48
